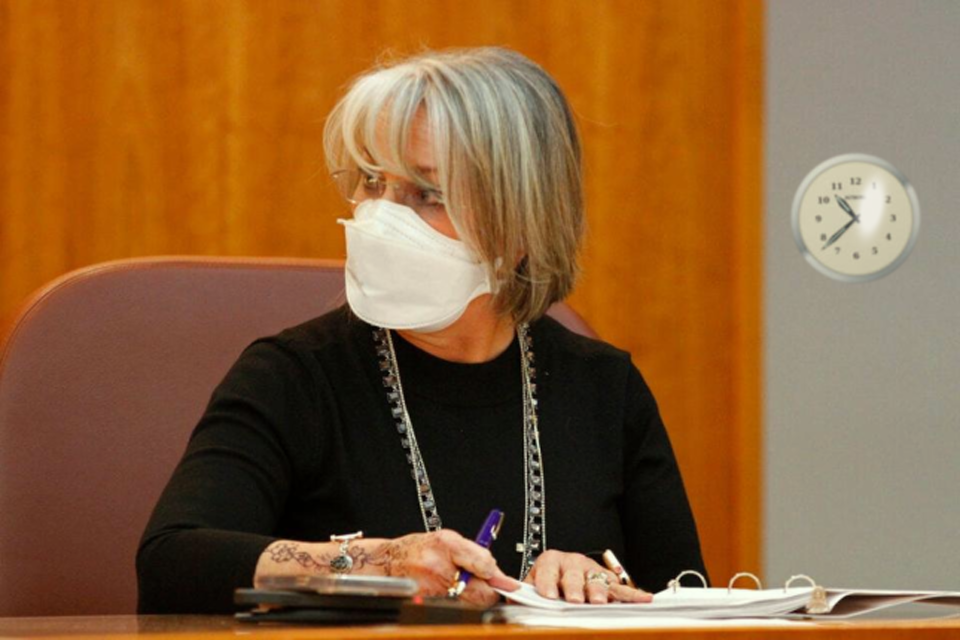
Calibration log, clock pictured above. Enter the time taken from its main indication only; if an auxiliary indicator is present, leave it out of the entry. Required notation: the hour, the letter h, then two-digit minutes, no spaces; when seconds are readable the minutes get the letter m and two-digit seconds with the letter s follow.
10h38
